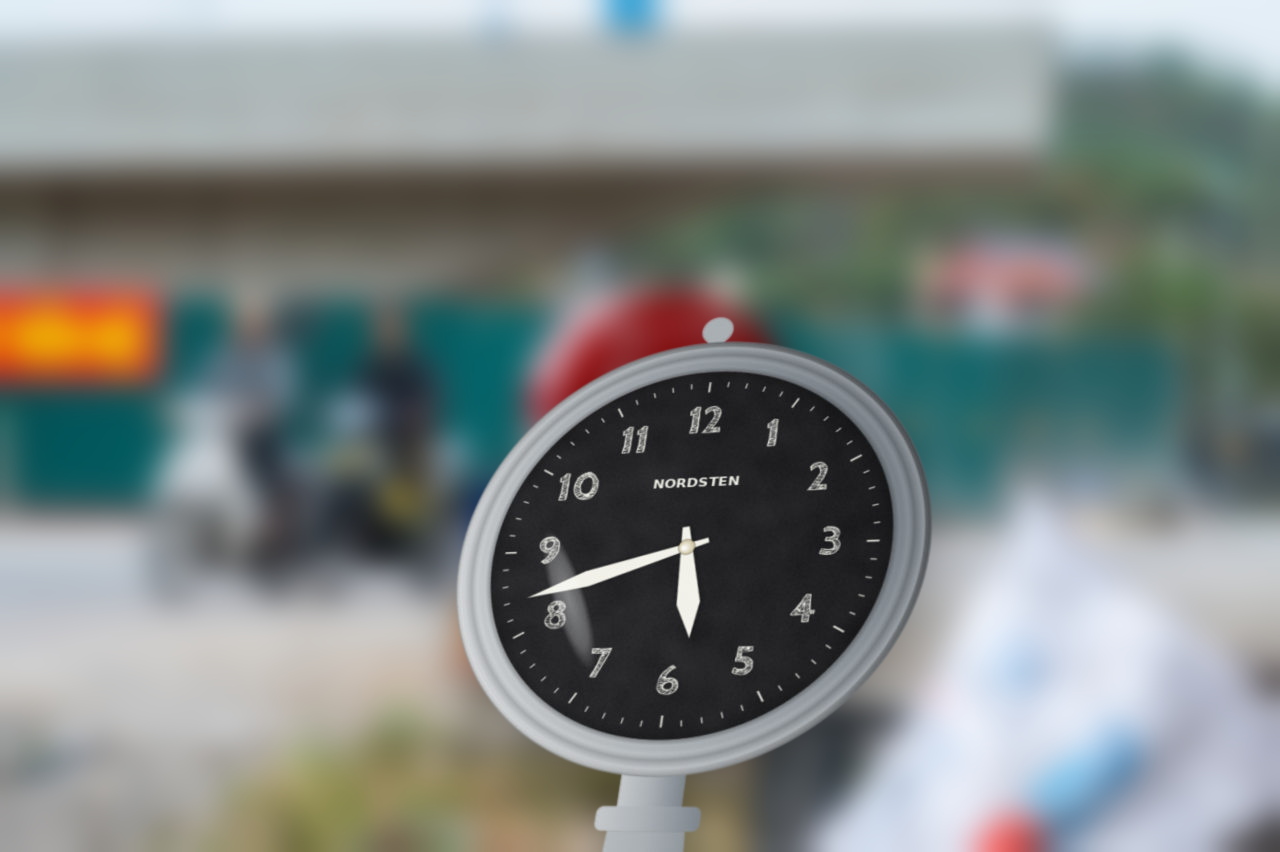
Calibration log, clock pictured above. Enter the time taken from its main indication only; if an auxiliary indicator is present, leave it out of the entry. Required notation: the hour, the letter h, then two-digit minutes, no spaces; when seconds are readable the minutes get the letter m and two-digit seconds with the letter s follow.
5h42
